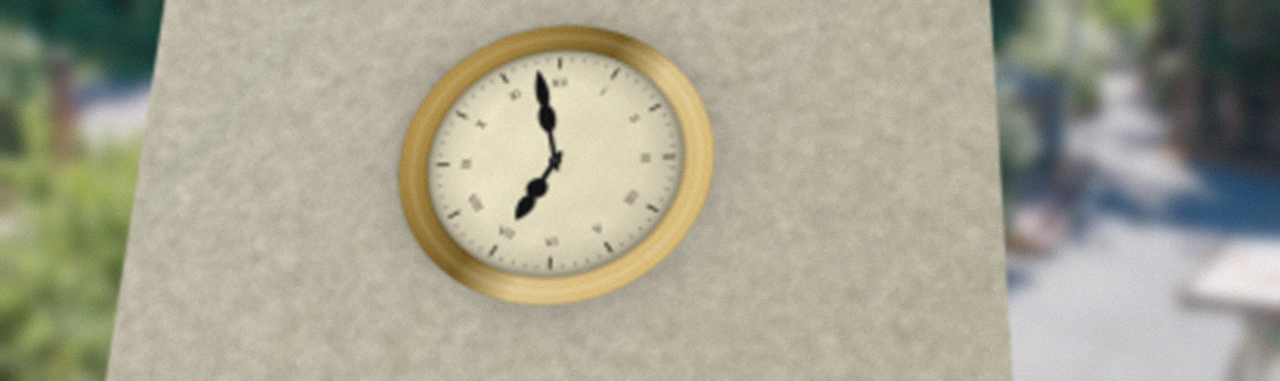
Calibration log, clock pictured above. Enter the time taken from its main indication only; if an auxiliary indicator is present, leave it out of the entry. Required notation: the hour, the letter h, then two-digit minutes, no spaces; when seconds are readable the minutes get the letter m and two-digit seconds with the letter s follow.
6h58
